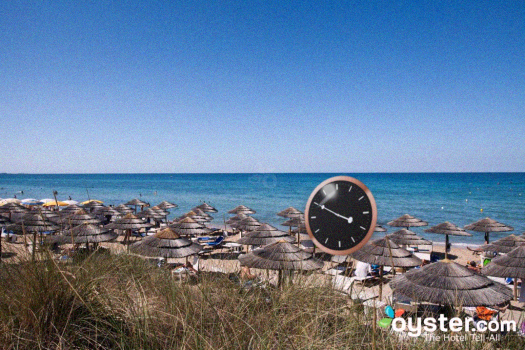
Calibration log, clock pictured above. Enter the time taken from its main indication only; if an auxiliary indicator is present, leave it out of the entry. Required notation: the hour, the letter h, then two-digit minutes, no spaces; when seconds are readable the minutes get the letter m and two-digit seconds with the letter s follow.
3h50
